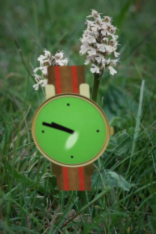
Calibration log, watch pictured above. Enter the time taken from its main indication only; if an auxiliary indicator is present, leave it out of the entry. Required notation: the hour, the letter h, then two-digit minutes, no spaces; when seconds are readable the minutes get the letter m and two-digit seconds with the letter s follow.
9h48
